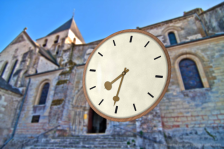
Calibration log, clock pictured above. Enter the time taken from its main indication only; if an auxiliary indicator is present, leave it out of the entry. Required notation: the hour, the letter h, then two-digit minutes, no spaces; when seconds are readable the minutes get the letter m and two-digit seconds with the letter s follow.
7h31
